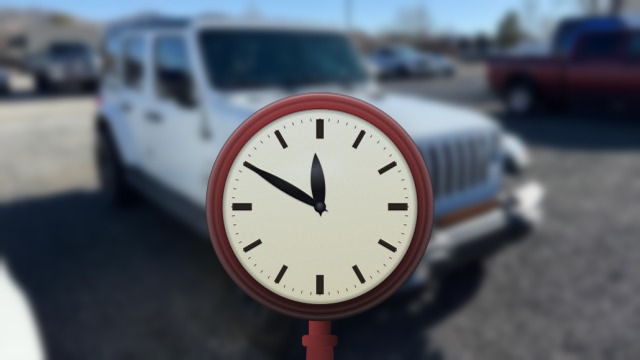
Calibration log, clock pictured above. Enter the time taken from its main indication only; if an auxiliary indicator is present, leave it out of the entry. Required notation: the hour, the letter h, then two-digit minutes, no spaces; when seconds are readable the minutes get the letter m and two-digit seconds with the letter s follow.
11h50
